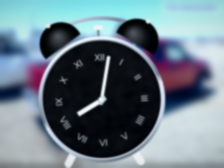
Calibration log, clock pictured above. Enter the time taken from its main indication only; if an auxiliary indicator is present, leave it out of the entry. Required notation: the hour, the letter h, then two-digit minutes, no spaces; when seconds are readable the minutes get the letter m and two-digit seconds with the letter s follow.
8h02
